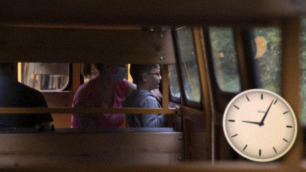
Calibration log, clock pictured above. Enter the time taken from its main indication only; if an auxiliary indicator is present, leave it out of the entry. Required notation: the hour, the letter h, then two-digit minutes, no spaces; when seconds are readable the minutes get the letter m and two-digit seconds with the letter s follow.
9h04
